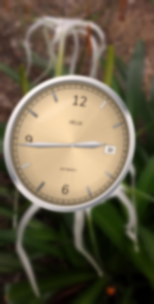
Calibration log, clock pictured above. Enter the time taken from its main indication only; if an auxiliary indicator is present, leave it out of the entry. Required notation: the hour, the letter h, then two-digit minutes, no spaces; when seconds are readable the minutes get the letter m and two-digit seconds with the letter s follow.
2h44
